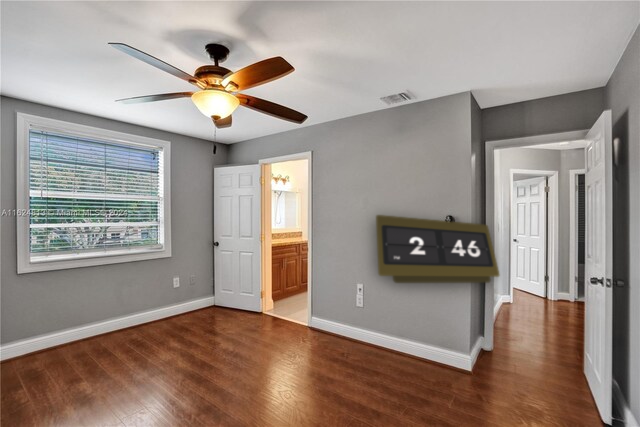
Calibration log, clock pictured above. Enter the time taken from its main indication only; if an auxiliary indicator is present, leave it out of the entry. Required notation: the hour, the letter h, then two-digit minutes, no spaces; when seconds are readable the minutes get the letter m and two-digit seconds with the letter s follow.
2h46
